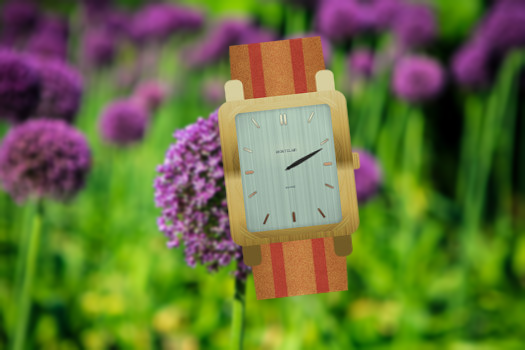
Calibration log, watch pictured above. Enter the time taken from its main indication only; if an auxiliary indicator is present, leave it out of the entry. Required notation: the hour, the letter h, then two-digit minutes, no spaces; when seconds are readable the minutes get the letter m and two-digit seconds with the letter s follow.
2h11
